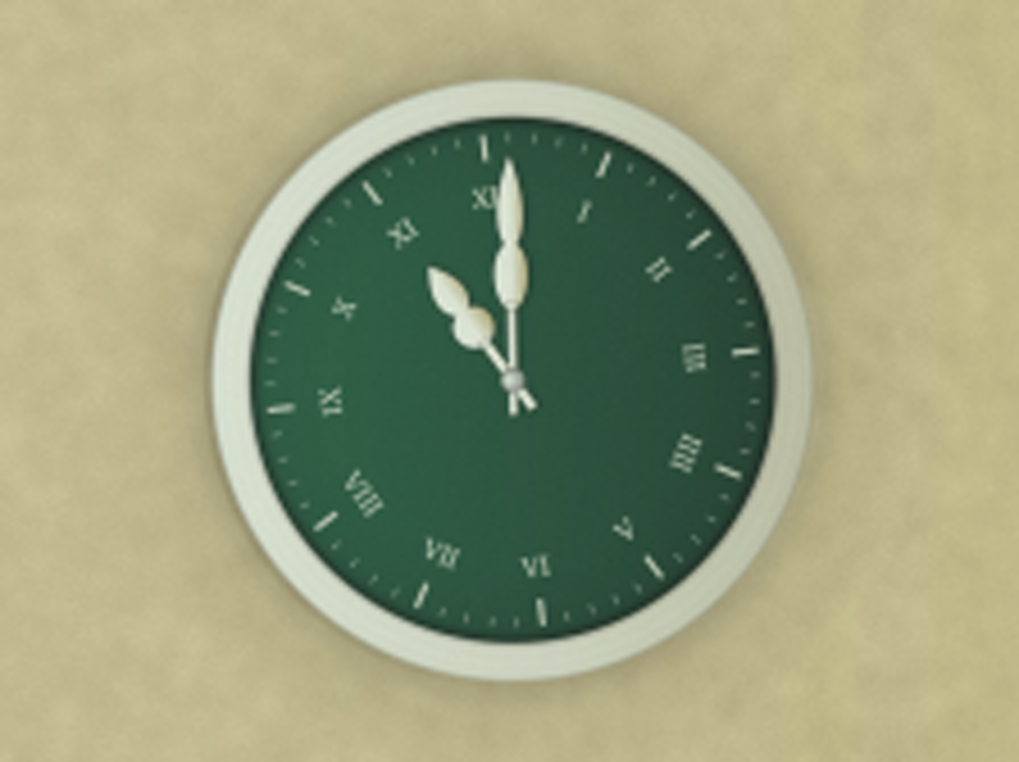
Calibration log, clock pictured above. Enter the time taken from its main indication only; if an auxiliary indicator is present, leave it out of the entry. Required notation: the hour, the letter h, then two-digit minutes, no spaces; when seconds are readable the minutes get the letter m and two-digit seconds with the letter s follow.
11h01
